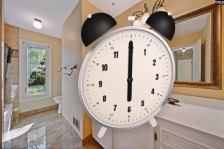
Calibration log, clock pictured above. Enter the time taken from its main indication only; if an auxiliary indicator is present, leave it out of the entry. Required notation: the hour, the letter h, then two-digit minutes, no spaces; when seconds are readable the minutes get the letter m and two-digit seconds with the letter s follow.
6h00
